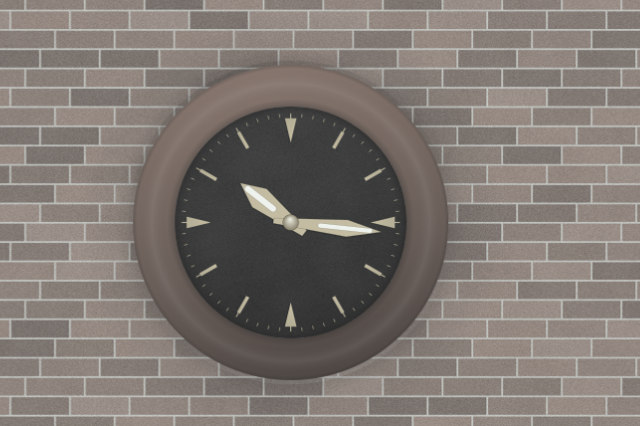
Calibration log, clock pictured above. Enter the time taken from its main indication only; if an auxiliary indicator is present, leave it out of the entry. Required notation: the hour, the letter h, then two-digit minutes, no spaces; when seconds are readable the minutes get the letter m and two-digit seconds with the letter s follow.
10h16
